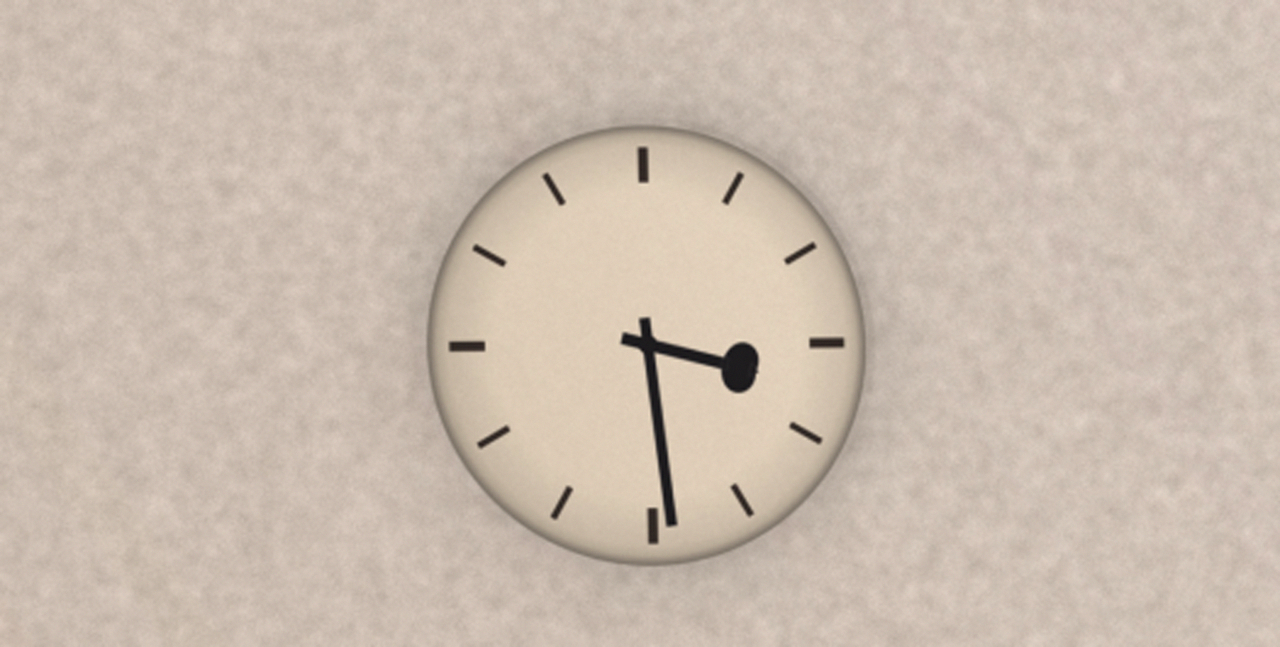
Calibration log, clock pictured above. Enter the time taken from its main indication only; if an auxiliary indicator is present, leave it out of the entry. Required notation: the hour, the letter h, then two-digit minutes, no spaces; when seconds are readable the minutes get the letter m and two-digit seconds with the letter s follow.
3h29
